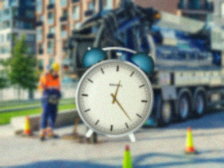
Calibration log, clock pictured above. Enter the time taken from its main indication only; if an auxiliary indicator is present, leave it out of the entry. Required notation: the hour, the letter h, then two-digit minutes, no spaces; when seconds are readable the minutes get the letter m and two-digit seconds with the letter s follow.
12h23
